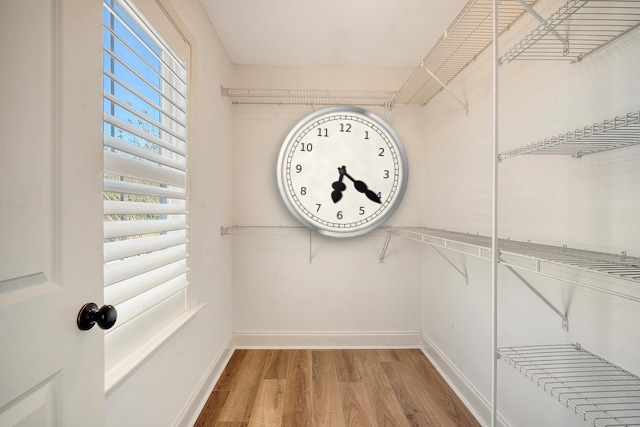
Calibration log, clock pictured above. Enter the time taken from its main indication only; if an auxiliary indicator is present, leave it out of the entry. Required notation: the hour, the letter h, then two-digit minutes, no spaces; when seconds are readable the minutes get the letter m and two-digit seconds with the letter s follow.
6h21
